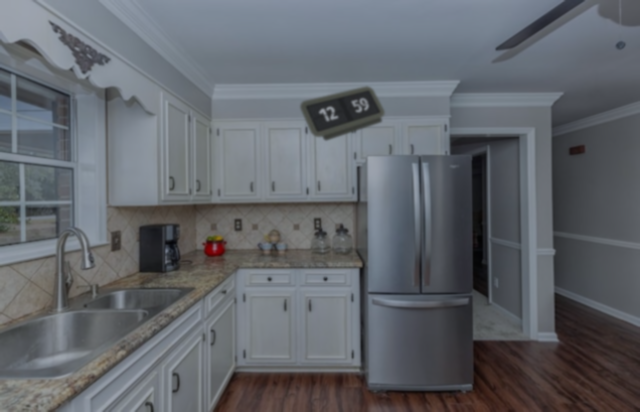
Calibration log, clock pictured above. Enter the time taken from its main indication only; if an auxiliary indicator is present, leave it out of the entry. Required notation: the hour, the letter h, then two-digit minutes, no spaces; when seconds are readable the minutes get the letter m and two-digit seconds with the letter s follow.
12h59
